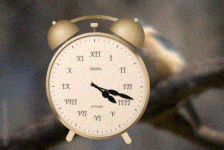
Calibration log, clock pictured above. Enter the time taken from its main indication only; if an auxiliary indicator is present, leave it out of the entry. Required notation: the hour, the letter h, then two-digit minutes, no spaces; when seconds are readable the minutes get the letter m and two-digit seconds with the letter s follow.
4h18
